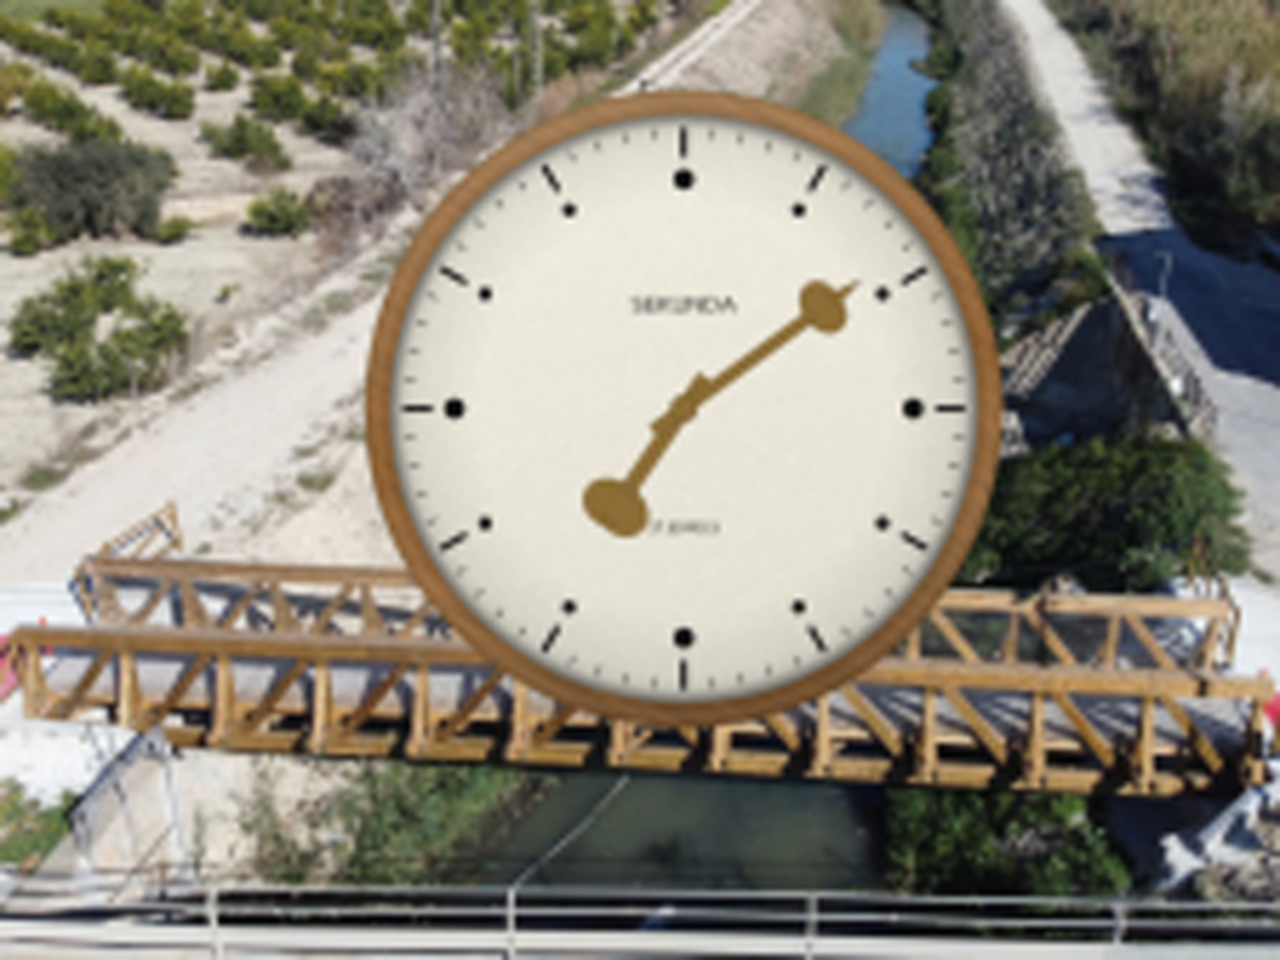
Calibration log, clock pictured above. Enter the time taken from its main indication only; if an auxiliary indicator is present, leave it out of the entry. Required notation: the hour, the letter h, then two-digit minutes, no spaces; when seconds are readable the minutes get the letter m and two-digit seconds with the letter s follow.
7h09
